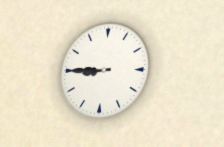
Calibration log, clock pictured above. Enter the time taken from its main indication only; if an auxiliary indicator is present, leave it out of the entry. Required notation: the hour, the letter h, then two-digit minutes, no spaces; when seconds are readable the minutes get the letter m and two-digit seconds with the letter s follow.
8h45
